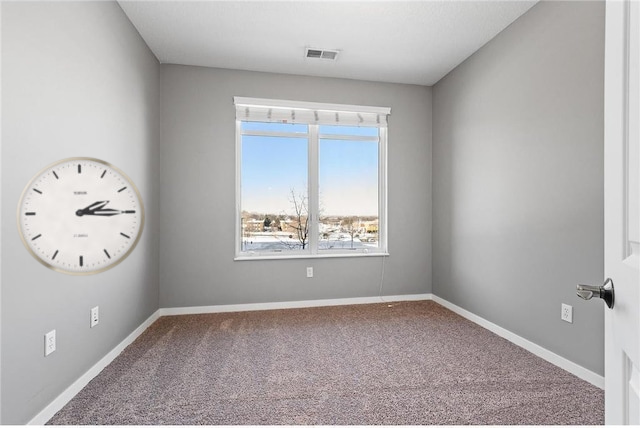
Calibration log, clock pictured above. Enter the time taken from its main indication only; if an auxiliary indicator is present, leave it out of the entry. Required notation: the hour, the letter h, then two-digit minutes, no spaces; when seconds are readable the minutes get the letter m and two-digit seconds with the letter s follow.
2h15
